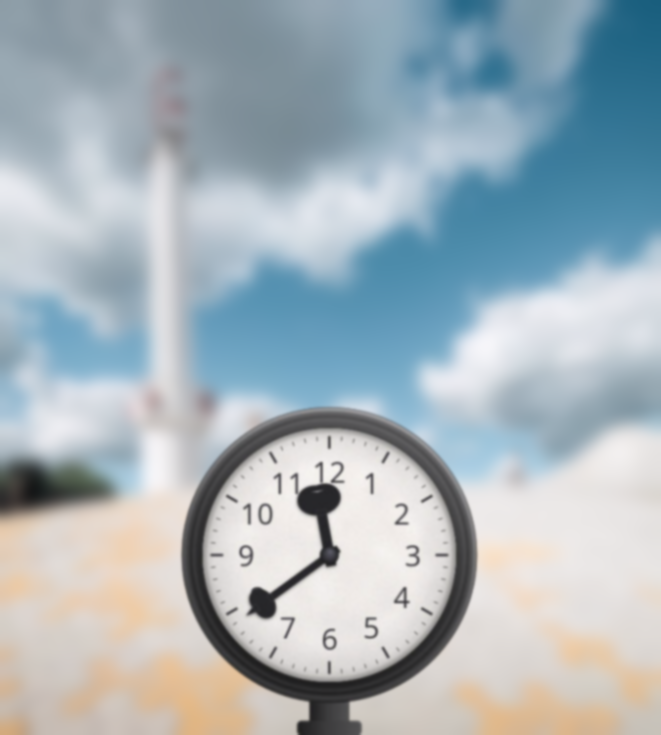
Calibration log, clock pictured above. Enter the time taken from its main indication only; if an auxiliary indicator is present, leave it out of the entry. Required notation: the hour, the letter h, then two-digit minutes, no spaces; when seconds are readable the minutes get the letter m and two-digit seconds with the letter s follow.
11h39
